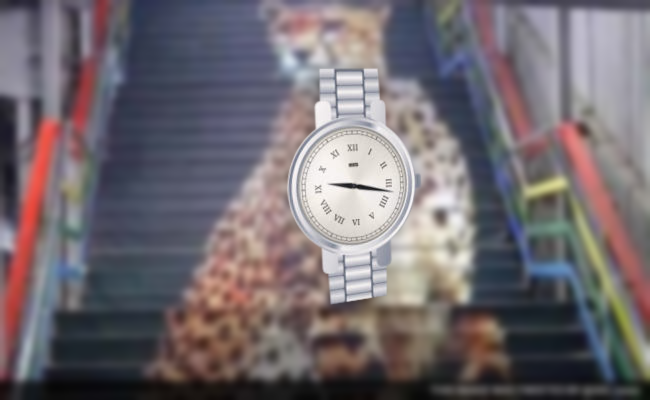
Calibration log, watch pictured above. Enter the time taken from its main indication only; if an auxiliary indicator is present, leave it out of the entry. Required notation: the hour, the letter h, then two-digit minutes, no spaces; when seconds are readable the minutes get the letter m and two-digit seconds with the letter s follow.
9h17
